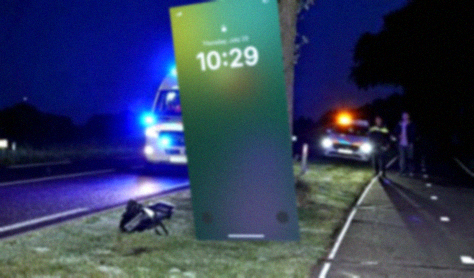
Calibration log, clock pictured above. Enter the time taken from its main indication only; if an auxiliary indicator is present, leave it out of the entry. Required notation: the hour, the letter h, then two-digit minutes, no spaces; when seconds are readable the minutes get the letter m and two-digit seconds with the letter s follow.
10h29
